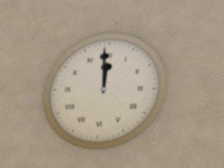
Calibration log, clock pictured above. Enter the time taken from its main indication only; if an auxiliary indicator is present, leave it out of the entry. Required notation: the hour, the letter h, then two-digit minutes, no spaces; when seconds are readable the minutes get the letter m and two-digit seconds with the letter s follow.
11h59
